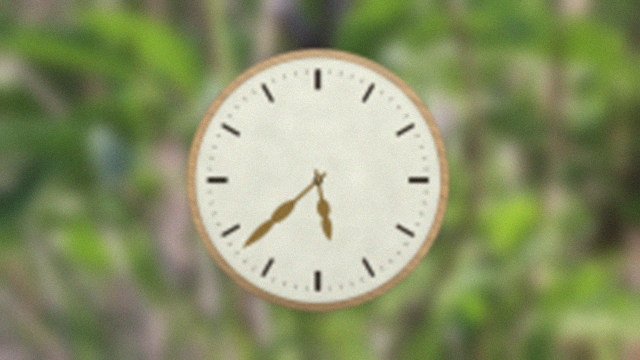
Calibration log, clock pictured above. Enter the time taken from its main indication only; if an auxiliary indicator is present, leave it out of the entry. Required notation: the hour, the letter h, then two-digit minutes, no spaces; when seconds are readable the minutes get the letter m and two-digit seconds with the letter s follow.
5h38
